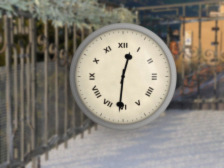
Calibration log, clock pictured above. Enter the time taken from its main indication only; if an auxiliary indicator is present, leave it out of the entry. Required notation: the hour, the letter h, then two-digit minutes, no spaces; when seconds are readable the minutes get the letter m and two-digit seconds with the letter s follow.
12h31
